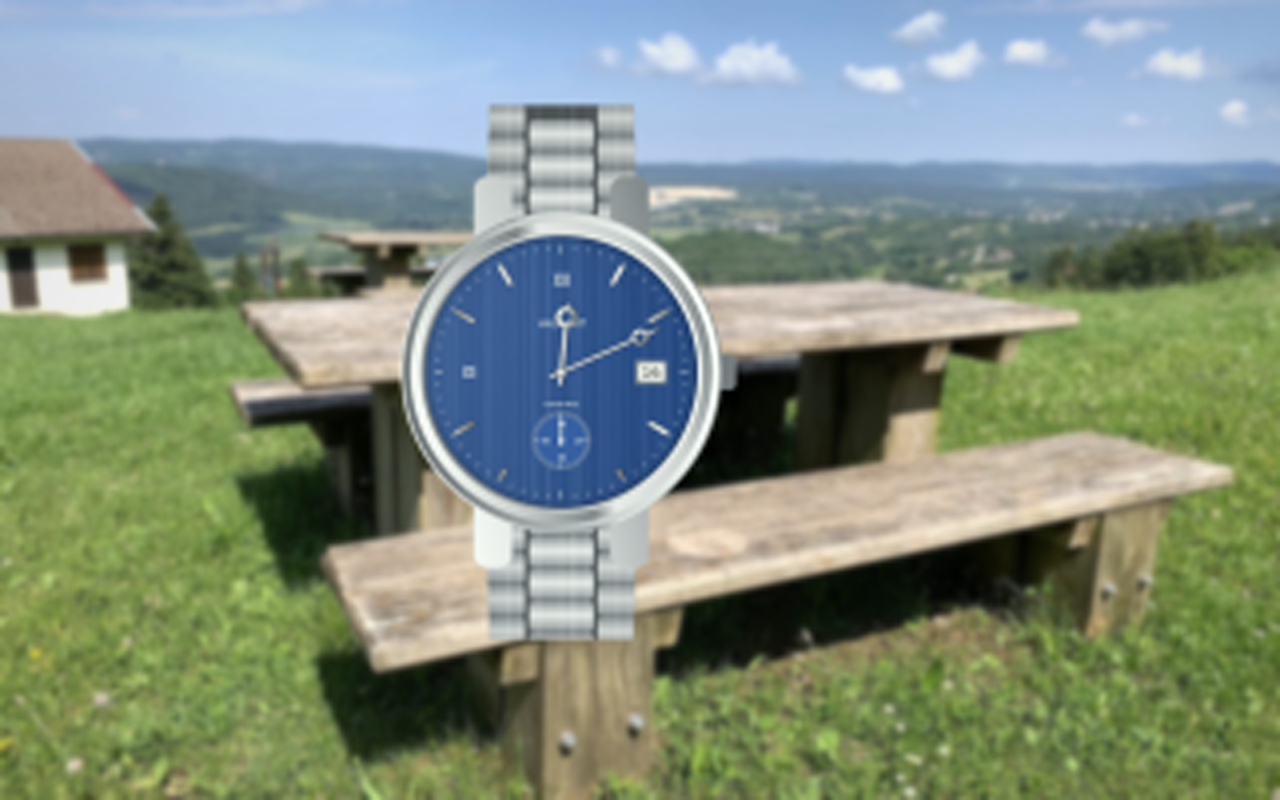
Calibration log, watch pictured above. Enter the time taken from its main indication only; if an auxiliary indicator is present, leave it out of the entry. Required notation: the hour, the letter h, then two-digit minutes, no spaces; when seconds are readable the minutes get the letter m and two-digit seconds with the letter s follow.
12h11
